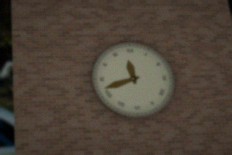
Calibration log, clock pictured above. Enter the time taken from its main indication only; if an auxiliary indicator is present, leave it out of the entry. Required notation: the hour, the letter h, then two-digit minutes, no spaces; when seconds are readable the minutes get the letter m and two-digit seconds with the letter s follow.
11h42
